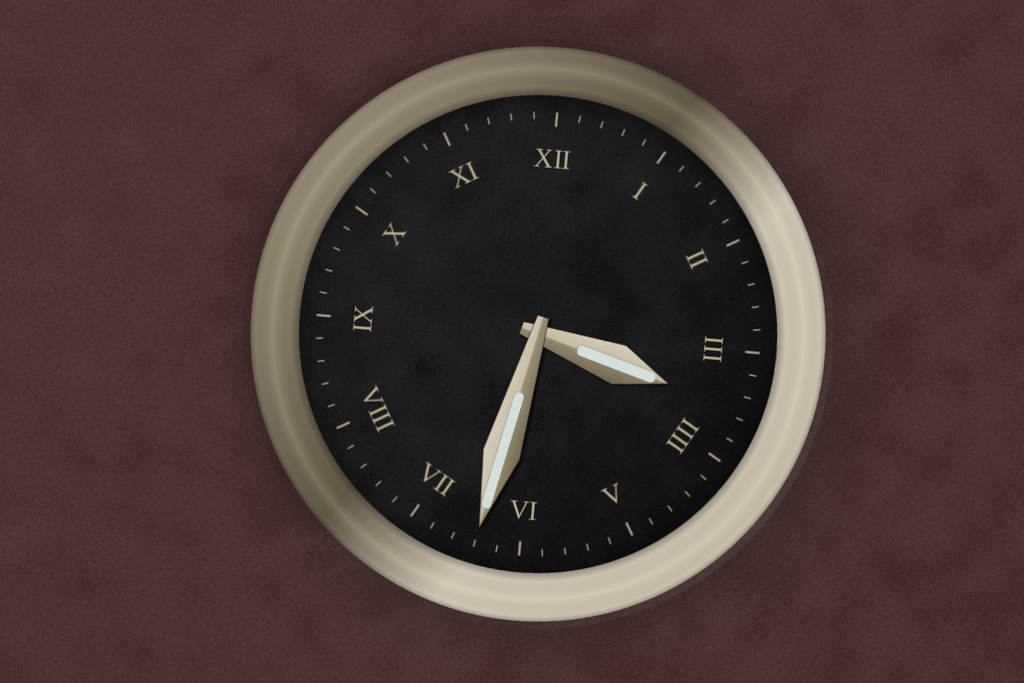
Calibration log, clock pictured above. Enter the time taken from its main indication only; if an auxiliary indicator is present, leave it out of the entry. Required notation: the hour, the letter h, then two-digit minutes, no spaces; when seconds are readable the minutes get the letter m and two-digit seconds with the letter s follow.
3h32
